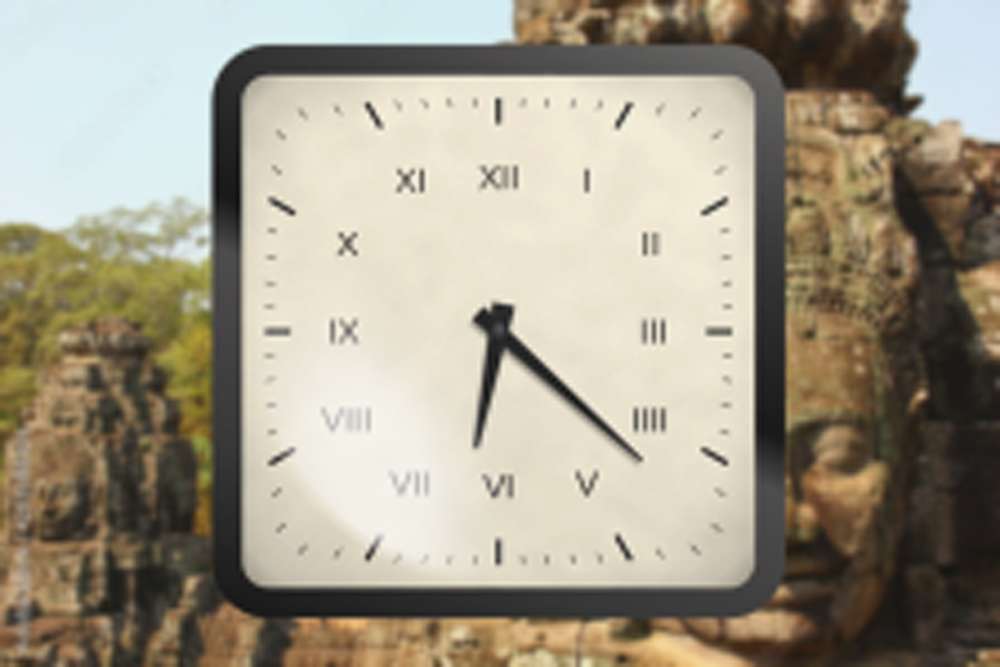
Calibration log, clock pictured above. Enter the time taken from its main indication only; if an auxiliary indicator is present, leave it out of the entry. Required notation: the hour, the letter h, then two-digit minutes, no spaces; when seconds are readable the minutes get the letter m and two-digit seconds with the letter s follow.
6h22
